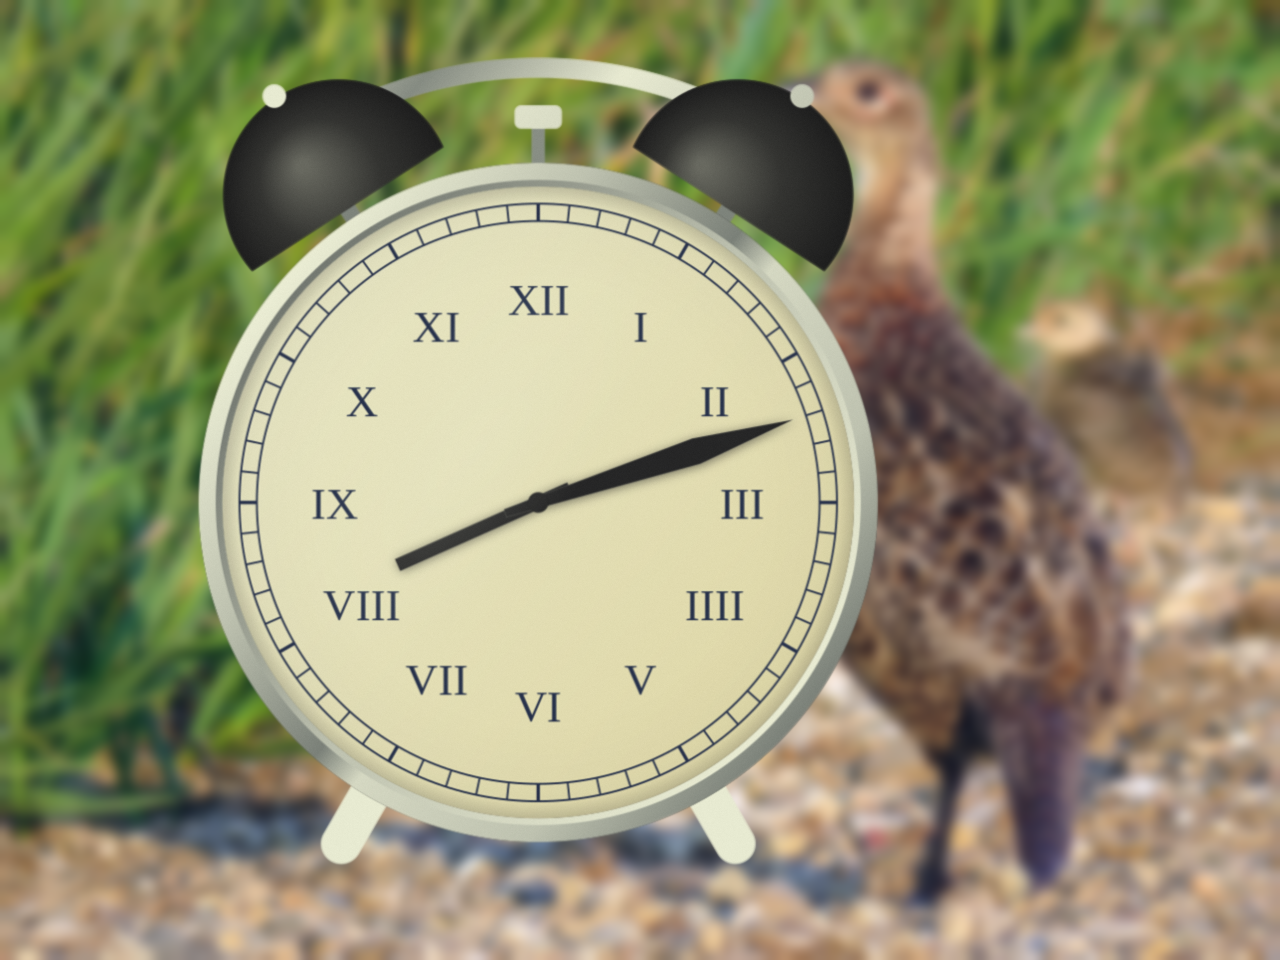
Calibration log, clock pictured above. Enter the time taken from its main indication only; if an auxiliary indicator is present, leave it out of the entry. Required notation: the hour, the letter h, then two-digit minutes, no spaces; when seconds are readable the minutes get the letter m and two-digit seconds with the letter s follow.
8h12
